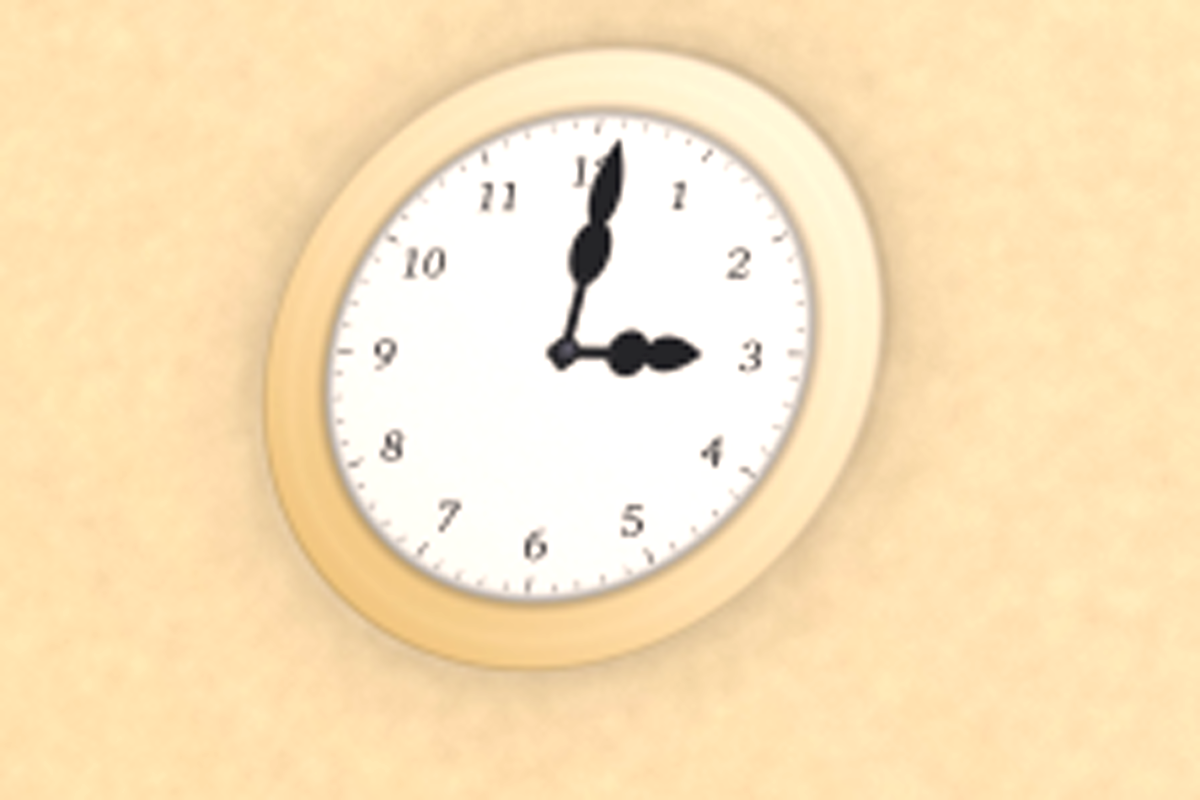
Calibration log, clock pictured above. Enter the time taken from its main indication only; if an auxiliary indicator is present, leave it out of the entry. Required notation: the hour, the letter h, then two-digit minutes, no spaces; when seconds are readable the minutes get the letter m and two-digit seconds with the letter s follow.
3h01
